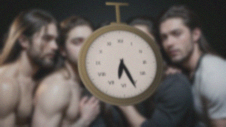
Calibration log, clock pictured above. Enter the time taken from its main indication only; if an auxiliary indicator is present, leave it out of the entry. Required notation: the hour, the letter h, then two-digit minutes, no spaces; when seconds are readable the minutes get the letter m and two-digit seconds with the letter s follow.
6h26
